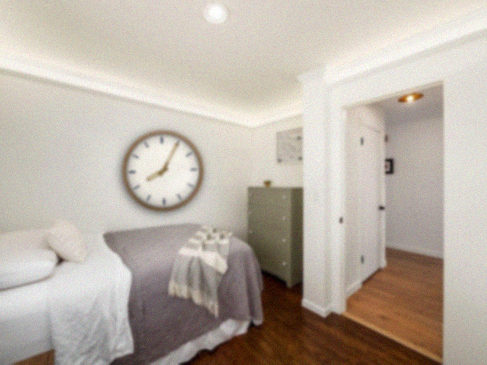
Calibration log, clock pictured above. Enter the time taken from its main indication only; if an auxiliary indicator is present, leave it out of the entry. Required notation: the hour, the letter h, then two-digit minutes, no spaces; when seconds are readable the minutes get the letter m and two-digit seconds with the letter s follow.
8h05
